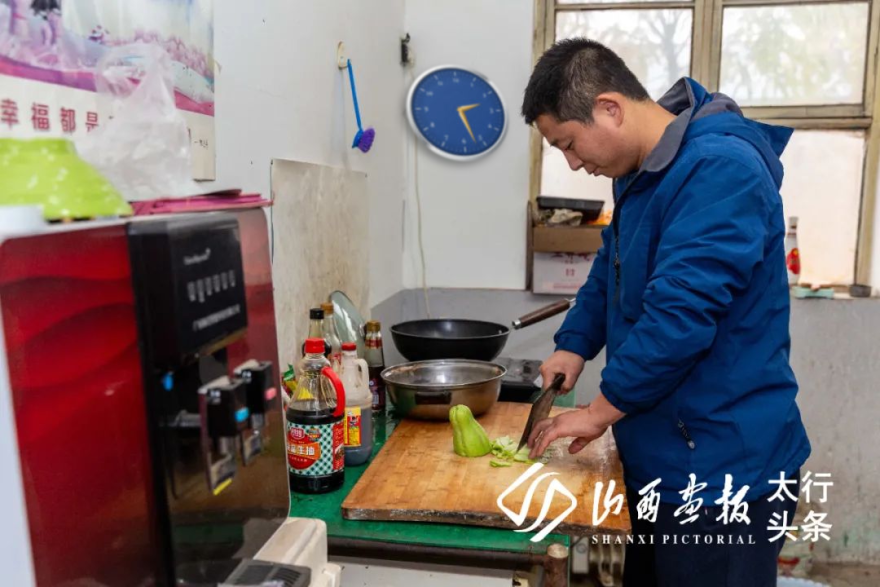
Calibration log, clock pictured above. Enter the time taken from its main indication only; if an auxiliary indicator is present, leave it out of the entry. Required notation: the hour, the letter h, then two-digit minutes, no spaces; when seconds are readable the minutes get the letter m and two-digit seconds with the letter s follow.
2h27
